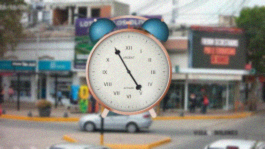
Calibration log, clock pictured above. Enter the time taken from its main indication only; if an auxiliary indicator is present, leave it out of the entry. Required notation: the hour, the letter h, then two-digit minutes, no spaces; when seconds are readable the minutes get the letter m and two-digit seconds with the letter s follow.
4h55
